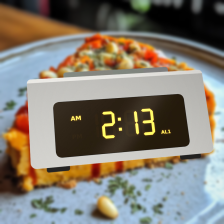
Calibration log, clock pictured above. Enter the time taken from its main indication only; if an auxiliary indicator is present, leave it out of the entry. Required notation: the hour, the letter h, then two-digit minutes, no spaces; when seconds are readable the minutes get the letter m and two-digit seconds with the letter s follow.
2h13
